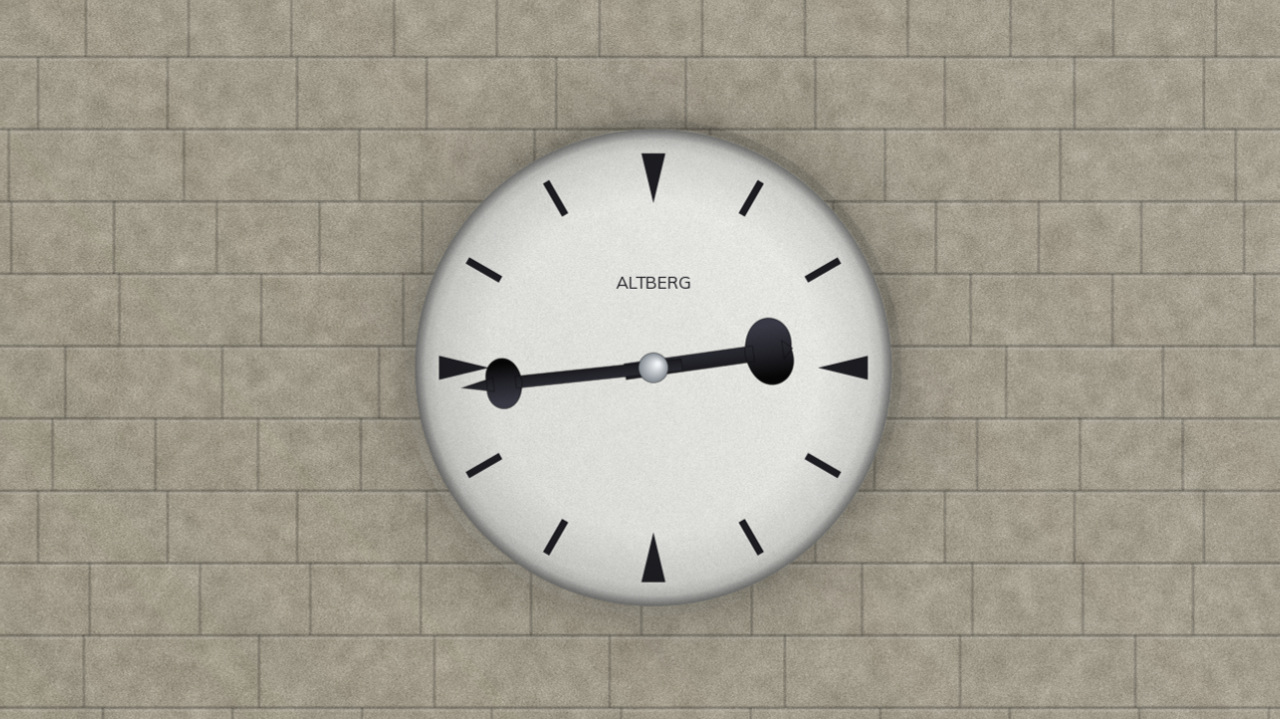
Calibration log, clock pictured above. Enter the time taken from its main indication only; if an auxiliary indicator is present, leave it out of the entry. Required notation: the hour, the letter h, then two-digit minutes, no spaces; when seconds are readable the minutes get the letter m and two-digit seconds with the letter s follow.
2h44
